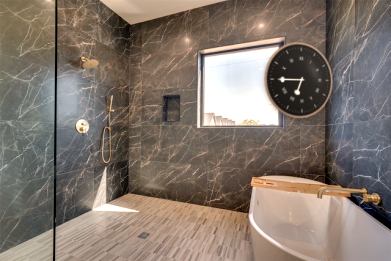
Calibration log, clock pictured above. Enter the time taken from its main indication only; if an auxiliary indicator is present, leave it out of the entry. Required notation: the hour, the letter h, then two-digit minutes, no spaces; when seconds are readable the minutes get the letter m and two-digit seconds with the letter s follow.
6h45
